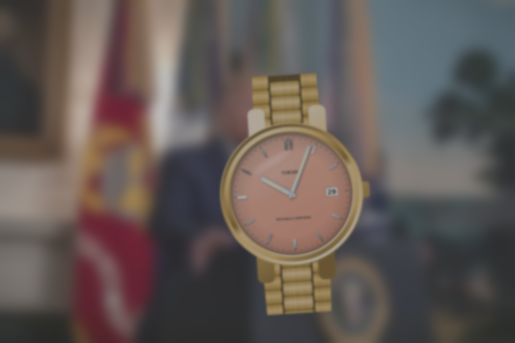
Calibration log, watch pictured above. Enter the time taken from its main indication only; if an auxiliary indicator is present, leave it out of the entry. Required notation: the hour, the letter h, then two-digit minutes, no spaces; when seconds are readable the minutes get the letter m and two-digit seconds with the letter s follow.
10h04
